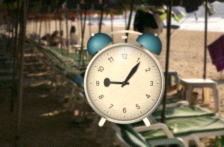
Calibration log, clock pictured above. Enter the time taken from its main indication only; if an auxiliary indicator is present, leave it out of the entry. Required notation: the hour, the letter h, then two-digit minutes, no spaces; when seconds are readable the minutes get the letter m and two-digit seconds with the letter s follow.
9h06
